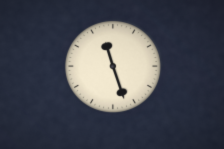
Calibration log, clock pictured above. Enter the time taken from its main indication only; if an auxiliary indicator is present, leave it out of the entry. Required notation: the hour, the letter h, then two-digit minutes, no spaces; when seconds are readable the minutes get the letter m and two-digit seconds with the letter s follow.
11h27
